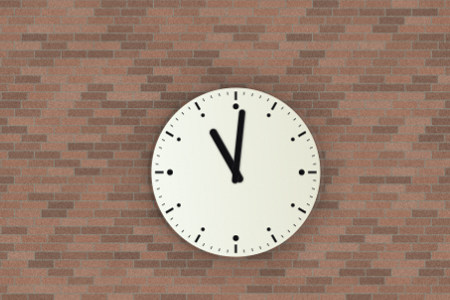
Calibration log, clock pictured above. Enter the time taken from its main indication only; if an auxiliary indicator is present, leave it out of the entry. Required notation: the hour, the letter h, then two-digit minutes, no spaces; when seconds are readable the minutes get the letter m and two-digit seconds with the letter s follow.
11h01
